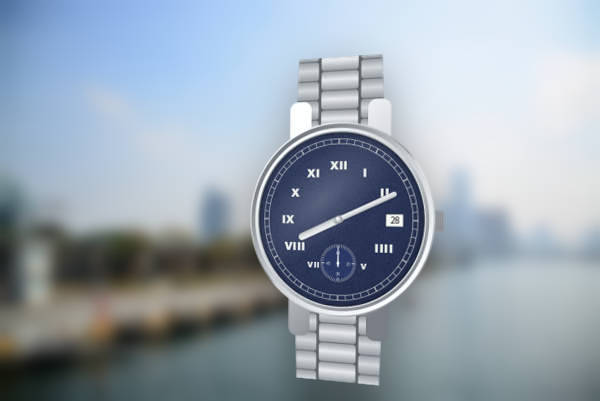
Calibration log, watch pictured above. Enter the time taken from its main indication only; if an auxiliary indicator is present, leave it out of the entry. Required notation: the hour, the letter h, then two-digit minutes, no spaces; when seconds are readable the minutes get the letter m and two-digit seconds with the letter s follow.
8h11
